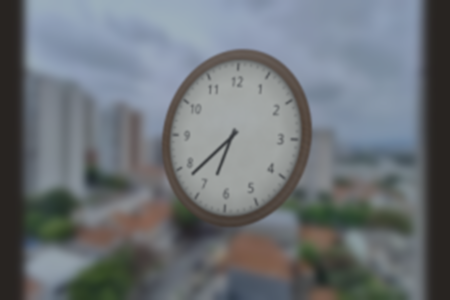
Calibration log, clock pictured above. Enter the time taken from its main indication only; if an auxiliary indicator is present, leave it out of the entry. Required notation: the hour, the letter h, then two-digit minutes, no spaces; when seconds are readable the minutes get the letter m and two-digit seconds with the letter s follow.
6h38
